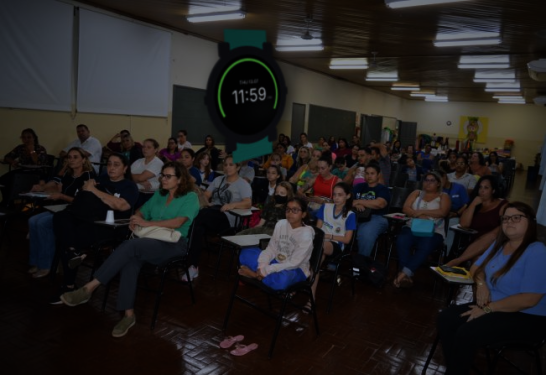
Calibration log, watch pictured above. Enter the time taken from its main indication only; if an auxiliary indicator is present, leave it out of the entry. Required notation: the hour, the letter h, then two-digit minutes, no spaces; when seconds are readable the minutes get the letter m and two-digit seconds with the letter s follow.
11h59
